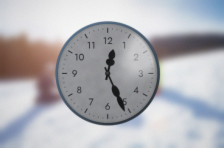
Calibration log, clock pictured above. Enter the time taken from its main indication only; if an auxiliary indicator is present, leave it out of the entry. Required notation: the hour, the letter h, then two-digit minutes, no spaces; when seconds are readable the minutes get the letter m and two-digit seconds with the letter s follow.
12h26
